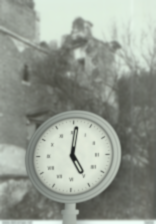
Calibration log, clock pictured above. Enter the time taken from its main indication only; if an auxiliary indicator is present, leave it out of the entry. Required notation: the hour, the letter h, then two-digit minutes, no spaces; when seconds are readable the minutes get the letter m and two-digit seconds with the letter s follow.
5h01
